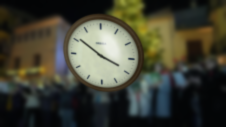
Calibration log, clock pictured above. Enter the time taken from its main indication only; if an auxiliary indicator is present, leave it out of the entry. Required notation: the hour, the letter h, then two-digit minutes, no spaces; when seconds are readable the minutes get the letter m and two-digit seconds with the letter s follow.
3h51
